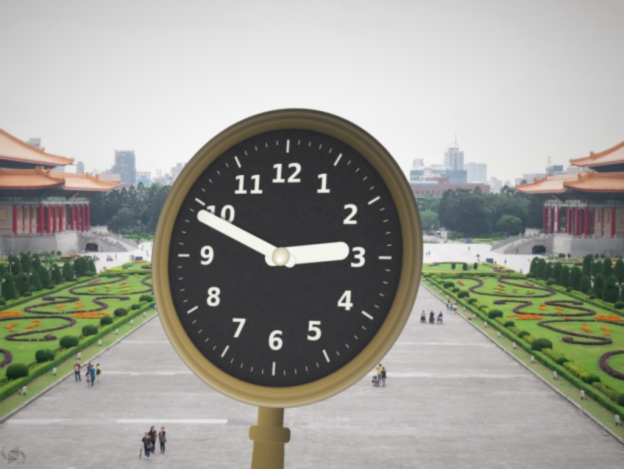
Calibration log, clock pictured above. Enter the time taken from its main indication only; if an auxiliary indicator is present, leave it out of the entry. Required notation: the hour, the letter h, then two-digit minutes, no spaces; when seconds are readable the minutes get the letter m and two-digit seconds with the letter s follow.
2h49
